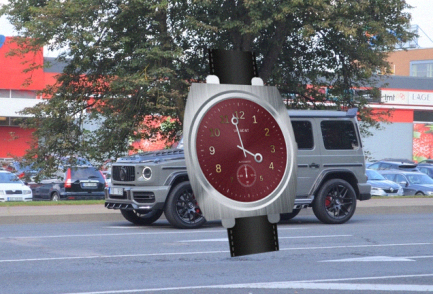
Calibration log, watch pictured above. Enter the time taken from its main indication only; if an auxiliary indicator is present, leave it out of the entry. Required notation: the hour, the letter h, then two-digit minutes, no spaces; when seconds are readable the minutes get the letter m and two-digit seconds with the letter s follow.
3h58
